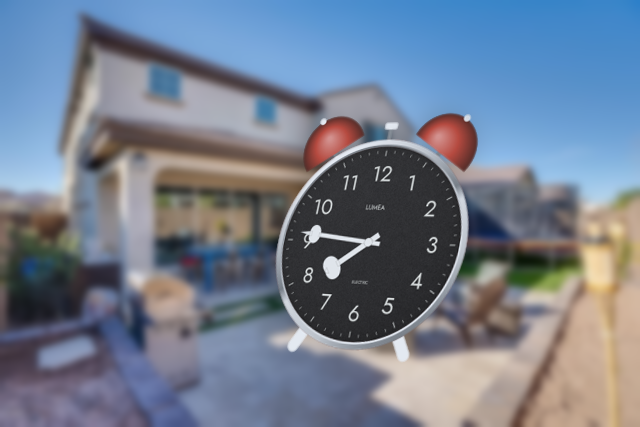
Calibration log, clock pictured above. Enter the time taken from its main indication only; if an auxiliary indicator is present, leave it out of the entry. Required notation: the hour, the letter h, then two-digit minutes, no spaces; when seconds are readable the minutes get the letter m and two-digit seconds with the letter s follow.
7h46
